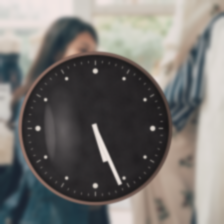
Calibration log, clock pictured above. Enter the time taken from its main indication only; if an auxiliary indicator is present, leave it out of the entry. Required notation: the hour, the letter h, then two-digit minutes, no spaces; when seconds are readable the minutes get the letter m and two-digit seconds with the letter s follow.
5h26
